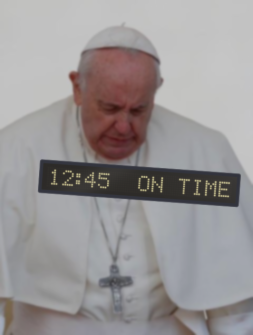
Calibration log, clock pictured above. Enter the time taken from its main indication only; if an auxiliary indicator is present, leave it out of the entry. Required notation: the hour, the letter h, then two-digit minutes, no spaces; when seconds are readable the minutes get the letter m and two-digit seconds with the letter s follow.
12h45
